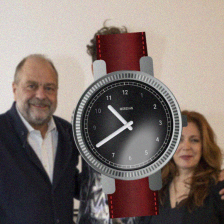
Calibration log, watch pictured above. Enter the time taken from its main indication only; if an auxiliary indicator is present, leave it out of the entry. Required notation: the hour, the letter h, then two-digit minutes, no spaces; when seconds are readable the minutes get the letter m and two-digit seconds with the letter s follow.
10h40
